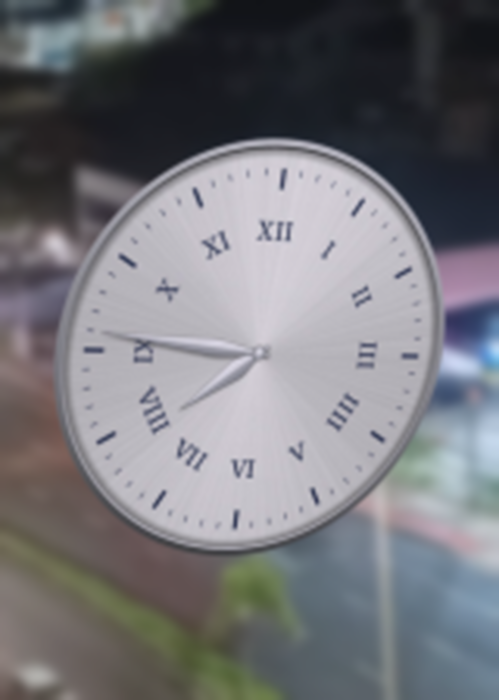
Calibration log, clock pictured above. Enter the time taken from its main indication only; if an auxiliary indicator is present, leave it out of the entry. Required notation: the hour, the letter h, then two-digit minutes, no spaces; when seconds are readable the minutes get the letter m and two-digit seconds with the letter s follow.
7h46
